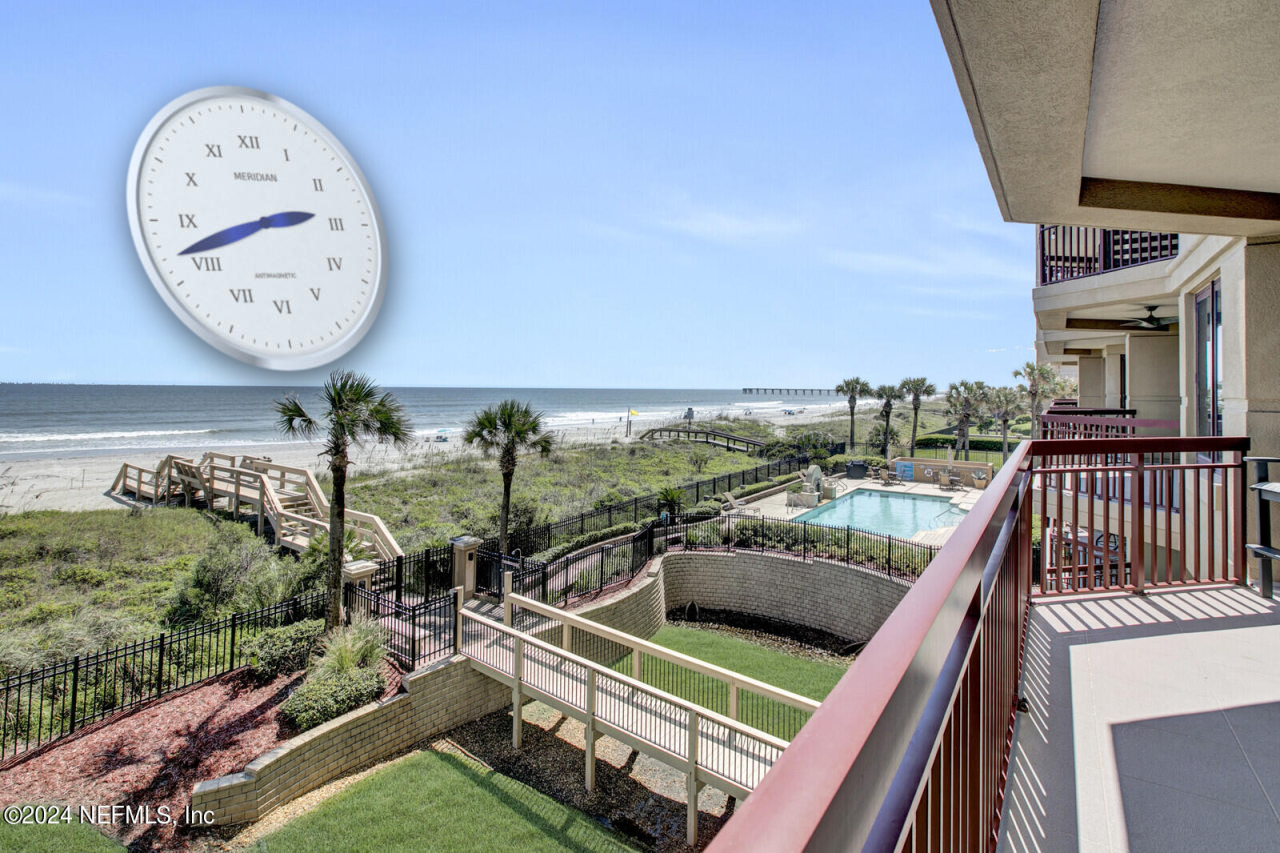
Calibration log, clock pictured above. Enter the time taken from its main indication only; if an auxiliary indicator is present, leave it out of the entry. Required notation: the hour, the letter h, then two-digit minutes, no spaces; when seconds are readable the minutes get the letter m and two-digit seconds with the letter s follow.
2h42
